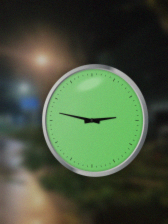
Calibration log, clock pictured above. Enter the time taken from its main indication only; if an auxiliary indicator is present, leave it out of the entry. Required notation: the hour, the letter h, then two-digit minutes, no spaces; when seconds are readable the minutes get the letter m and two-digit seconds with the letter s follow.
2h47
